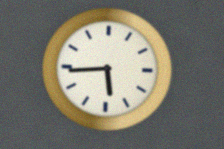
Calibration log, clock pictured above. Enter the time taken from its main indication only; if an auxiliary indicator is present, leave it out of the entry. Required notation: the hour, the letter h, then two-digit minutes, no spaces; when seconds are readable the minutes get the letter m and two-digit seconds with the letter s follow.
5h44
